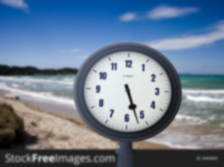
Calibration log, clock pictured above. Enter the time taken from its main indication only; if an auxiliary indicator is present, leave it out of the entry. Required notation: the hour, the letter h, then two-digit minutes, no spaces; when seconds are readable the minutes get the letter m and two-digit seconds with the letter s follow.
5h27
